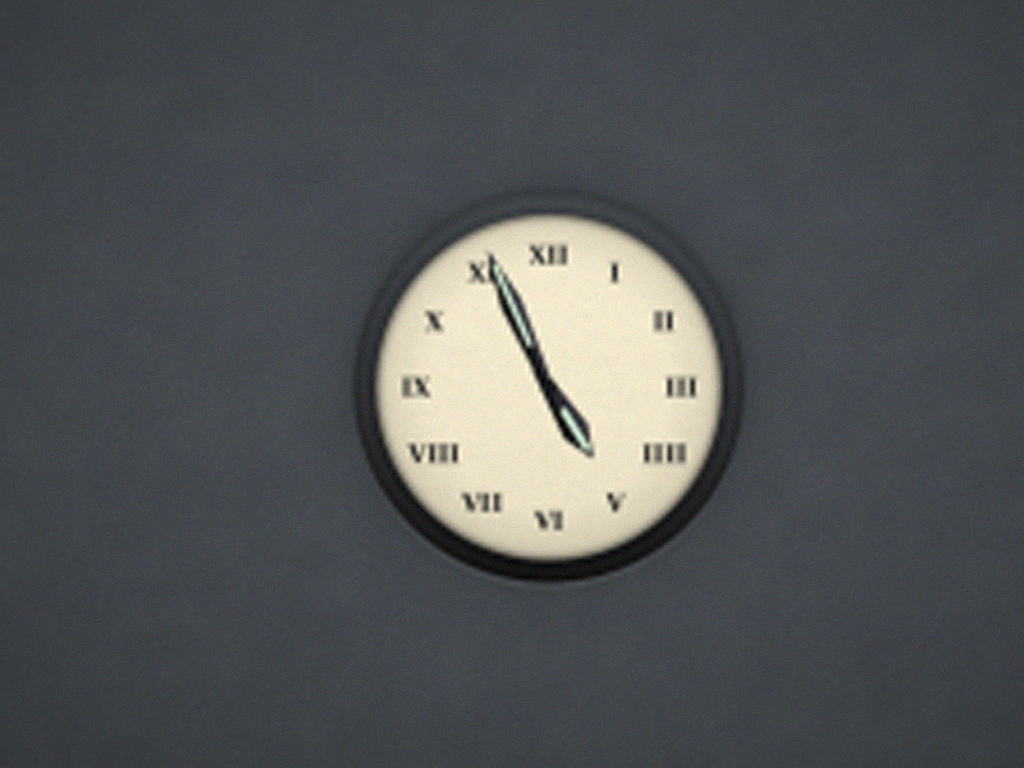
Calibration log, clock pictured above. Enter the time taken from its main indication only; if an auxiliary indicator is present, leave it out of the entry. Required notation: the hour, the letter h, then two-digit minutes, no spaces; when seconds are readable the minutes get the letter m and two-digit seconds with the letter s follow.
4h56
